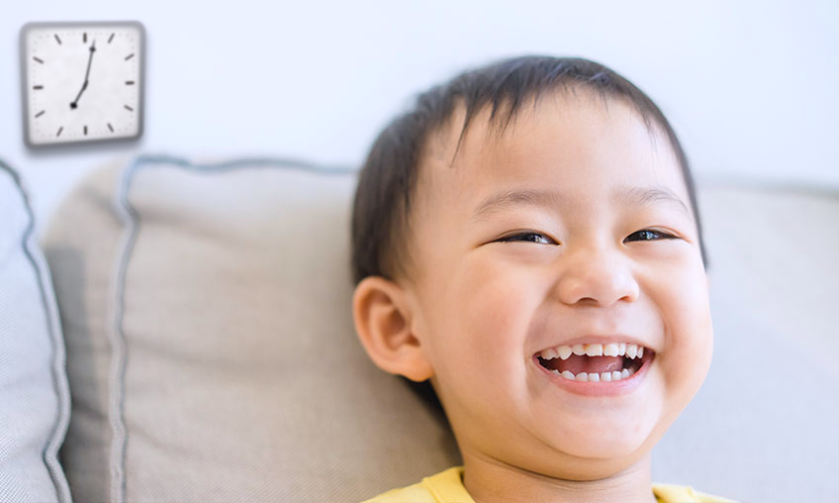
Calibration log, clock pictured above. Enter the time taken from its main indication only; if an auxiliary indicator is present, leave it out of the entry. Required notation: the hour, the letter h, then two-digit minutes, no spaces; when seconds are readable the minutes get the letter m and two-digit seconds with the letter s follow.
7h02
